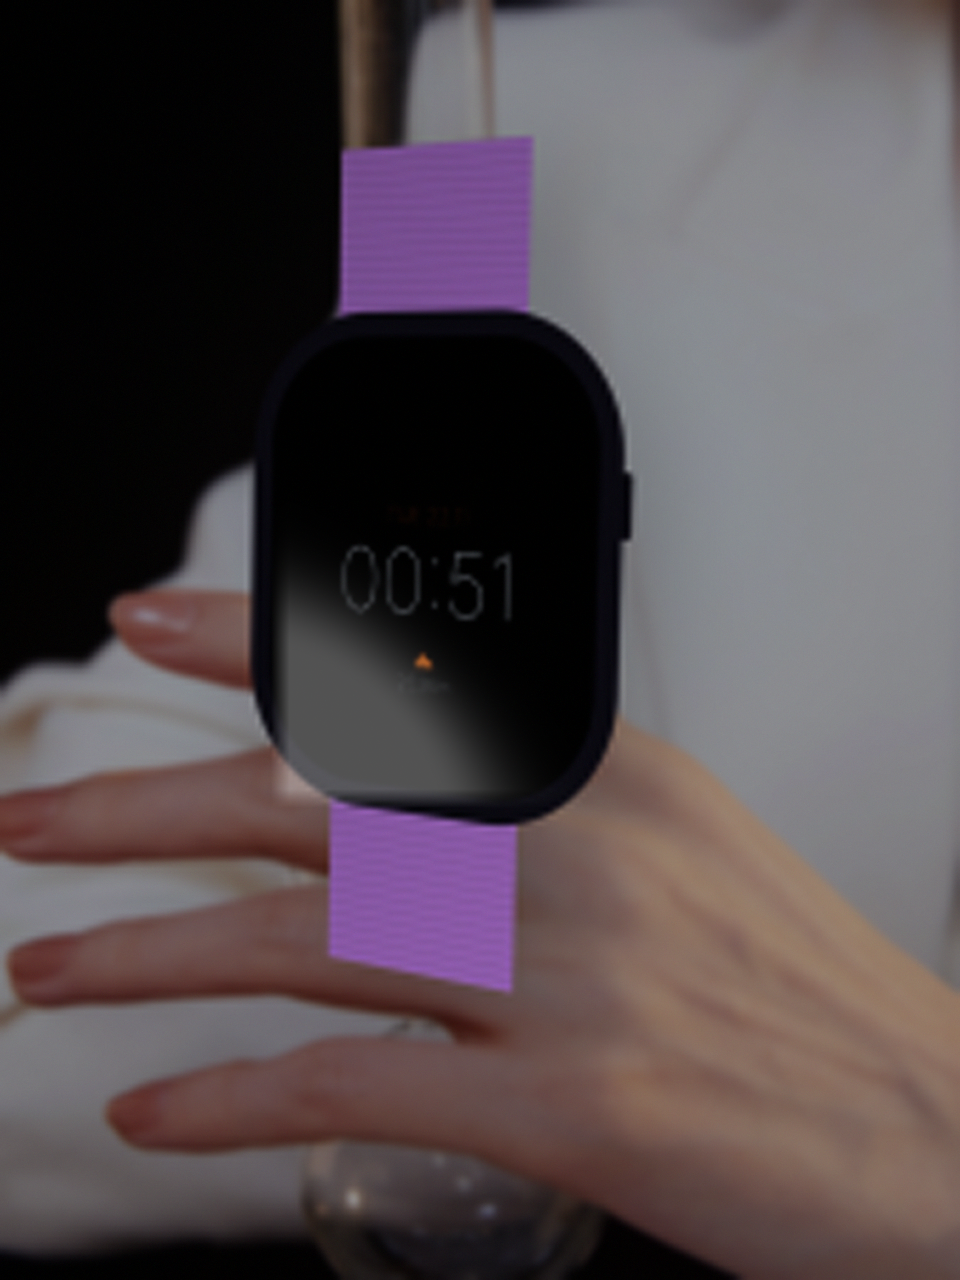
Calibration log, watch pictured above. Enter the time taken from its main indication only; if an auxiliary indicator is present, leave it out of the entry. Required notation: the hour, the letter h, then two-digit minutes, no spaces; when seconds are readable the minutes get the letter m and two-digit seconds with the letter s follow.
0h51
